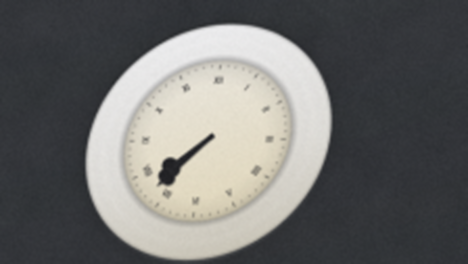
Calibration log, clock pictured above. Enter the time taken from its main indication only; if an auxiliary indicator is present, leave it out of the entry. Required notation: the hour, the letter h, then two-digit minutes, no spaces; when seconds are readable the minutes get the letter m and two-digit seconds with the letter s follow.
7h37
